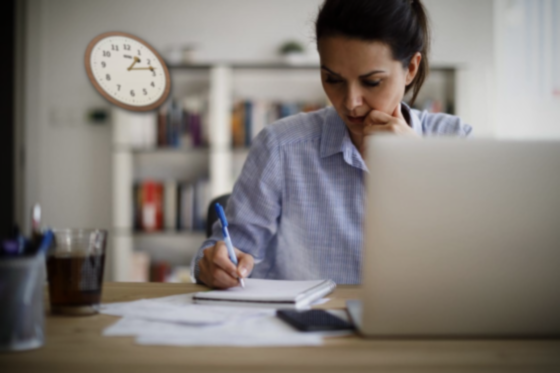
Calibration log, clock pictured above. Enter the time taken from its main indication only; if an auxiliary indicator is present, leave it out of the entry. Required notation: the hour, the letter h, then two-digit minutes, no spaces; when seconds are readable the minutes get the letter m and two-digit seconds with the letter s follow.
1h13
